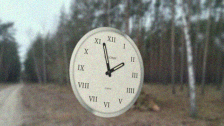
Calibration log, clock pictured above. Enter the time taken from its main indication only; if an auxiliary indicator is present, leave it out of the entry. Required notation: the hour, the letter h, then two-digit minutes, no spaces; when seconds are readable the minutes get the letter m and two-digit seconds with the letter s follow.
1h57
